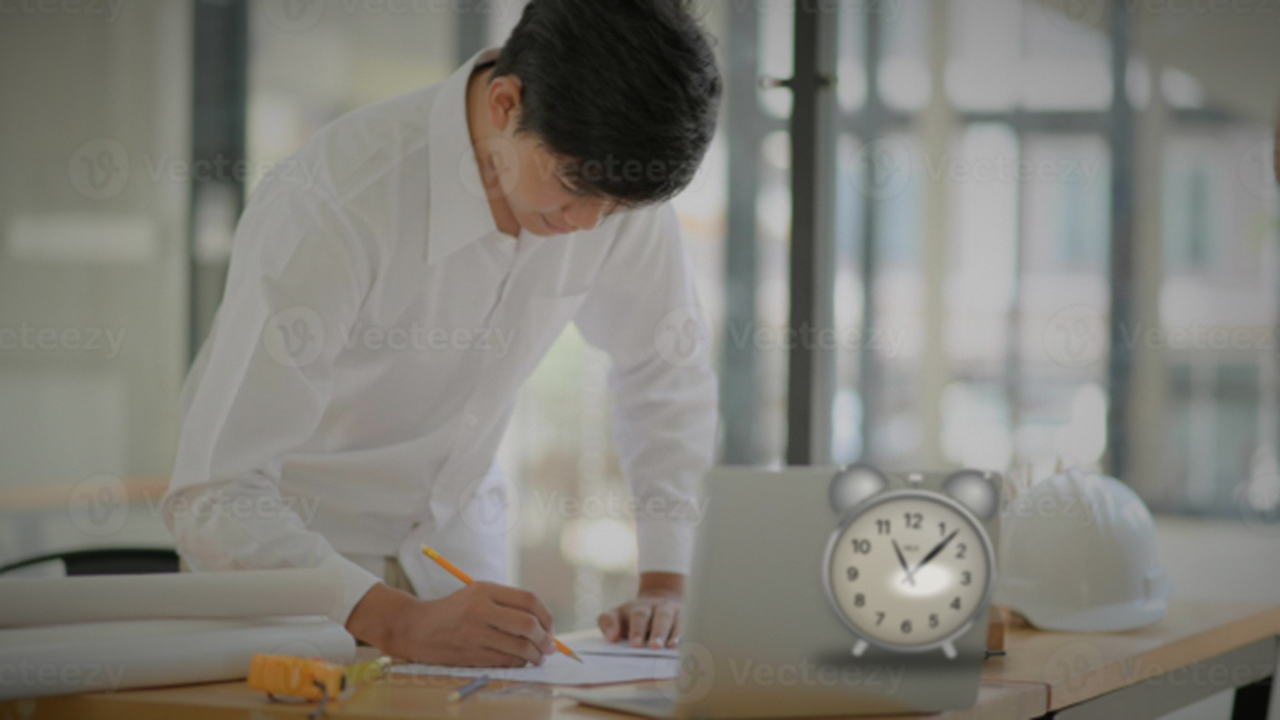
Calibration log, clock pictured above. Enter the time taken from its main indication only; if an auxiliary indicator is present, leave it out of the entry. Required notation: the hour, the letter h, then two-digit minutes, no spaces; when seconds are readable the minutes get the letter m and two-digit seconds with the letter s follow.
11h07
